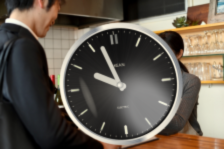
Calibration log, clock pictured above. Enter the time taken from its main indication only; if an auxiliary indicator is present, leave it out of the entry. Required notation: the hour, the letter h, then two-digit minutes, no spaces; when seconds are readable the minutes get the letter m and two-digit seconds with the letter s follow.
9h57
